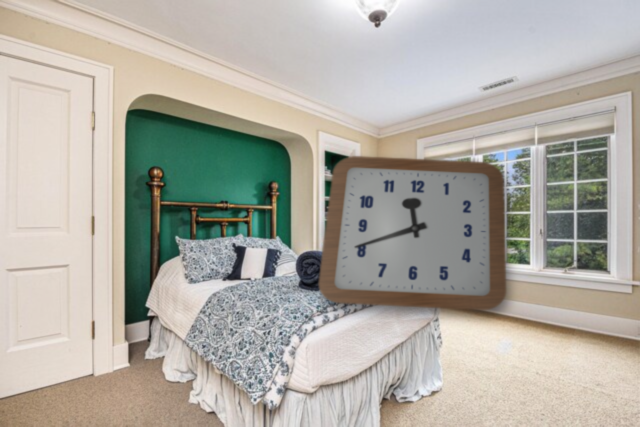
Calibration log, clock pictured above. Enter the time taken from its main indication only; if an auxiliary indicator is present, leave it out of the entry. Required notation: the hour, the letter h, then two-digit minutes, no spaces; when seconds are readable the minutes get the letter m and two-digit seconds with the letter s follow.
11h41
